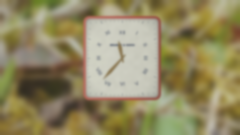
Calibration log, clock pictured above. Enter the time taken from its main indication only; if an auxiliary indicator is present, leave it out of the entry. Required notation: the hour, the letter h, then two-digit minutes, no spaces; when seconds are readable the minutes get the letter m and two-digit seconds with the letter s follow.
11h37
